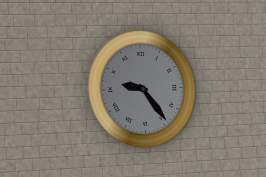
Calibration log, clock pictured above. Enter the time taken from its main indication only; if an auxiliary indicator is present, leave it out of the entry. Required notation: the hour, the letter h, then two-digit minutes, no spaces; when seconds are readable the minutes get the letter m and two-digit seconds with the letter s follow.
9h24
